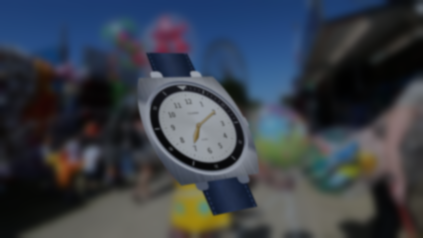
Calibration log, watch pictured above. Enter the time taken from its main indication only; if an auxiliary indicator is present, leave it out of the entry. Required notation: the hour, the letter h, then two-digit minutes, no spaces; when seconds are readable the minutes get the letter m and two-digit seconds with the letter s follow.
7h10
